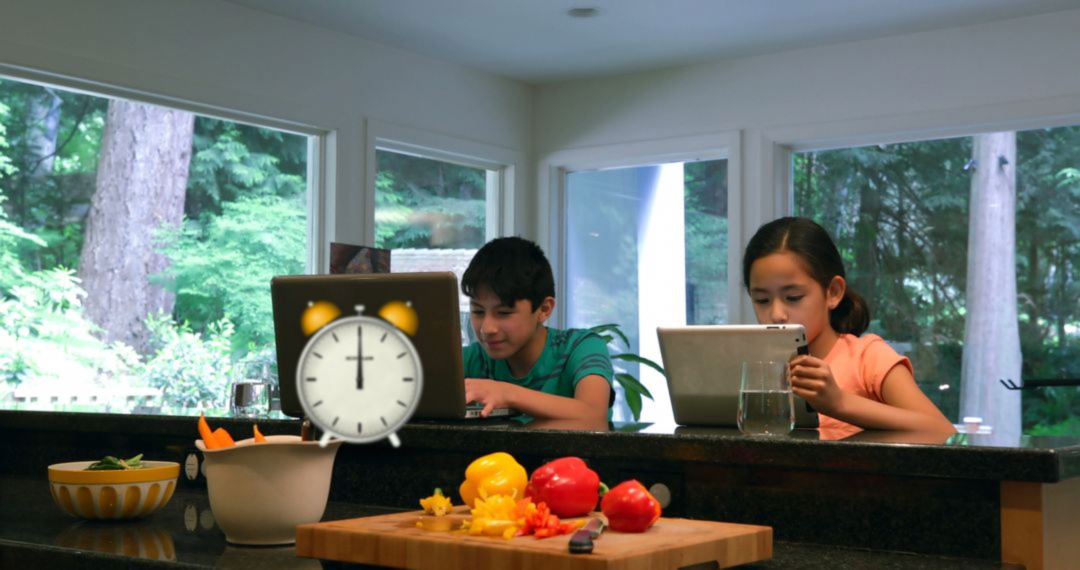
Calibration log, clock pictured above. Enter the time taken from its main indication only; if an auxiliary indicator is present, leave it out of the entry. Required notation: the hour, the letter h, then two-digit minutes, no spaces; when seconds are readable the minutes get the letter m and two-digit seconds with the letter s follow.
12h00
